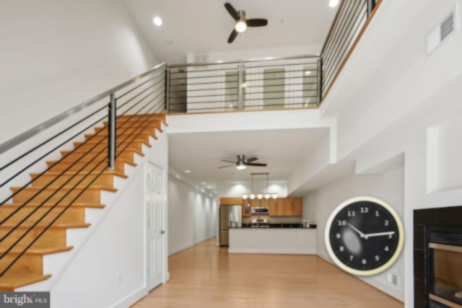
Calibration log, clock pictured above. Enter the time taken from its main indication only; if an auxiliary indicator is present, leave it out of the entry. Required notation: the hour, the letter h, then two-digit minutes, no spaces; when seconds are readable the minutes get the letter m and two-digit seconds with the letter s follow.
10h14
